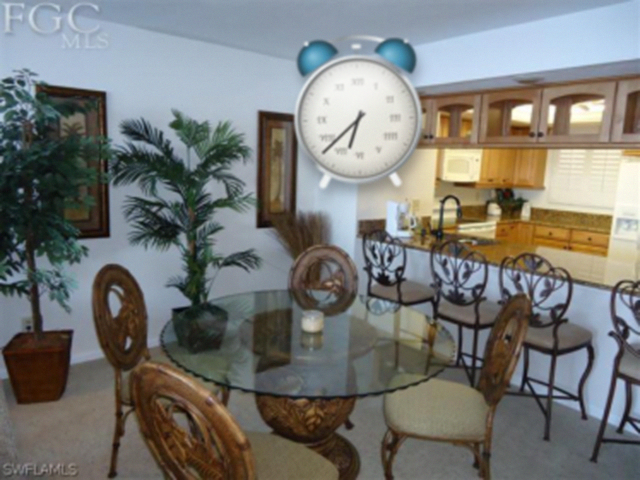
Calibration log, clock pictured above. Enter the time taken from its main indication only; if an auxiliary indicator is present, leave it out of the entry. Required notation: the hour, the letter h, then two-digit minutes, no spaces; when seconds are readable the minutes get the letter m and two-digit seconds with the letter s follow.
6h38
